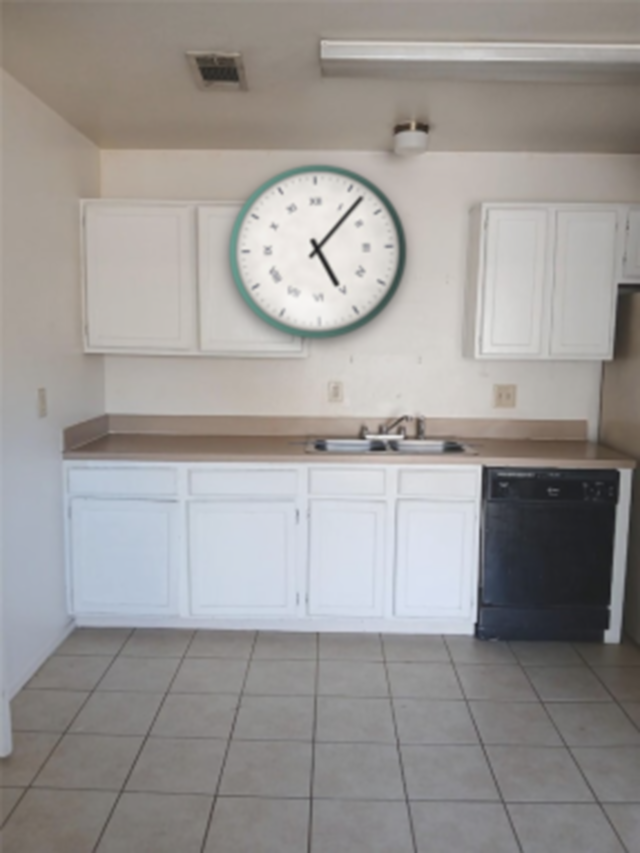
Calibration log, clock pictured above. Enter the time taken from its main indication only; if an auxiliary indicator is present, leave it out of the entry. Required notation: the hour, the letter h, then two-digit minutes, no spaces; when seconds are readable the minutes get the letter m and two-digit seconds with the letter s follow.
5h07
